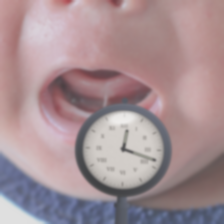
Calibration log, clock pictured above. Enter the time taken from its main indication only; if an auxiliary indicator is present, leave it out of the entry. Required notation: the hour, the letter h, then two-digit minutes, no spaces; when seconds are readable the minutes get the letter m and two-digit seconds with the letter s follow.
12h18
